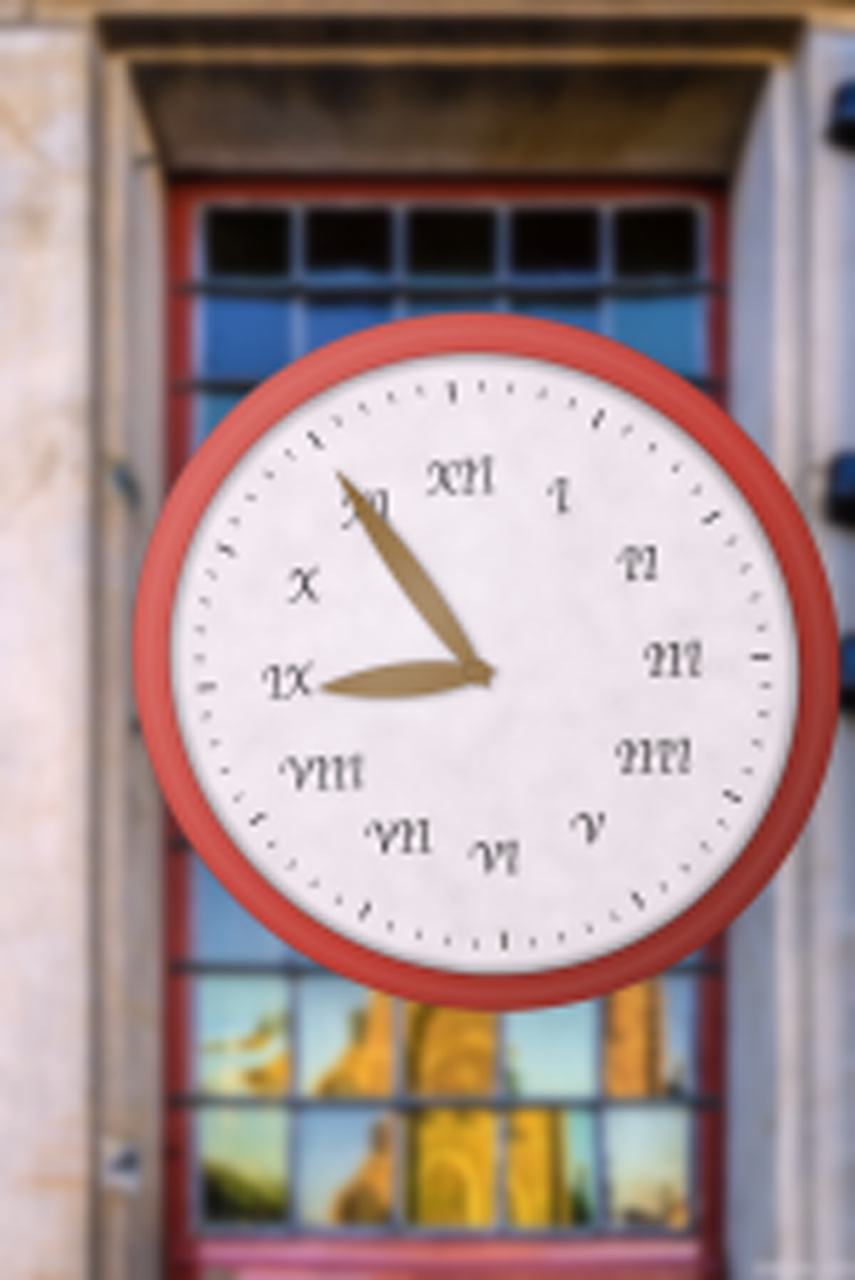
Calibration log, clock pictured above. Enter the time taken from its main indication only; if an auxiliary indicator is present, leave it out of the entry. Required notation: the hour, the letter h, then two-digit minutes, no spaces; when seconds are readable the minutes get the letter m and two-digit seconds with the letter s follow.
8h55
